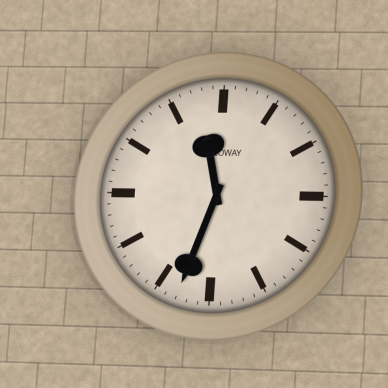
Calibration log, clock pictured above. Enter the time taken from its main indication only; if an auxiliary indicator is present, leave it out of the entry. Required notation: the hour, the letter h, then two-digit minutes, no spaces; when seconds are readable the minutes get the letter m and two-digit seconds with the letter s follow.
11h33
